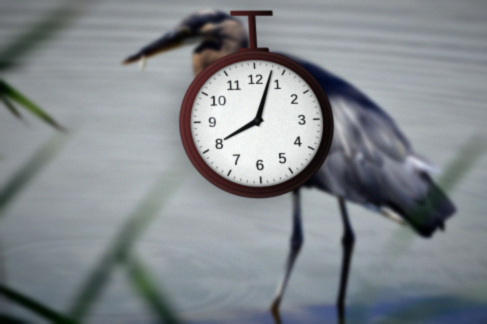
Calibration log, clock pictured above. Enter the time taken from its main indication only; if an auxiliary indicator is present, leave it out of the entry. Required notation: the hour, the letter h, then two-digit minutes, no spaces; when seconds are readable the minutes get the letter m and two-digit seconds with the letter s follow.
8h03
